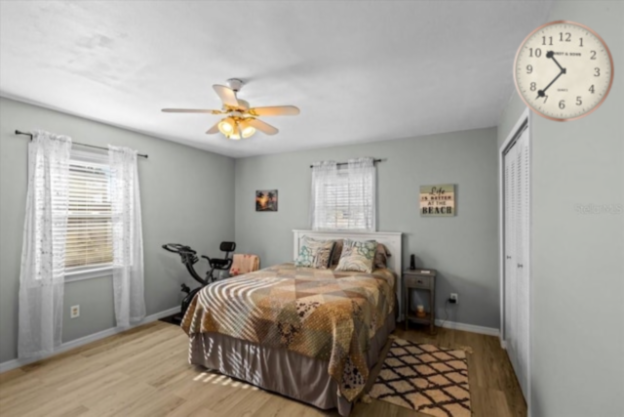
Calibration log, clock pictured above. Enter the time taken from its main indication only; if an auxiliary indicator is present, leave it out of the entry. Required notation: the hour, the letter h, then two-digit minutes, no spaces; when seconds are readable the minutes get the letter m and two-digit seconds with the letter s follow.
10h37
